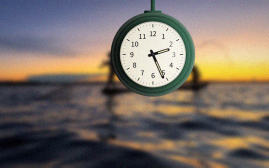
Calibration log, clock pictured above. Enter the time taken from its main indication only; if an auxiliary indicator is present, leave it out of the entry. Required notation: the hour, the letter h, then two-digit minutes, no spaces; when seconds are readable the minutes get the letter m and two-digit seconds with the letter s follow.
2h26
